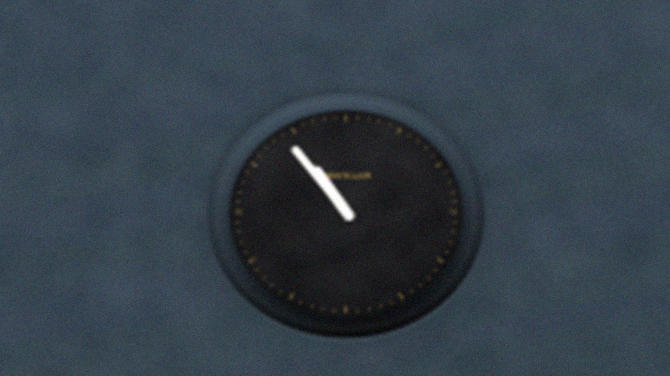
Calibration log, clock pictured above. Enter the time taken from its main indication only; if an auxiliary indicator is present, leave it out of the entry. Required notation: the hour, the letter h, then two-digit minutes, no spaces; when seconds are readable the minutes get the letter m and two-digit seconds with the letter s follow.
10h54
